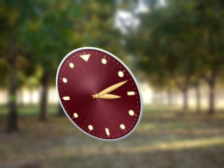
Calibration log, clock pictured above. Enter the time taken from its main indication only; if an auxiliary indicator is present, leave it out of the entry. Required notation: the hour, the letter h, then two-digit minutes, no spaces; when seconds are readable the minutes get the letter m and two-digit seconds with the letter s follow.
3h12
